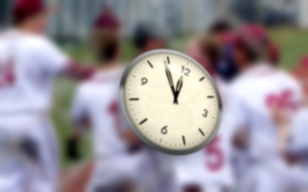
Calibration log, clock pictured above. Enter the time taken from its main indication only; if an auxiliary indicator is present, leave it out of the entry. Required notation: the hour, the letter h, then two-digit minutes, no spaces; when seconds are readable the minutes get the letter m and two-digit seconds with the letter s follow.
11h54
